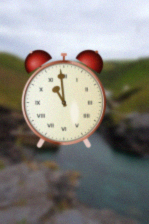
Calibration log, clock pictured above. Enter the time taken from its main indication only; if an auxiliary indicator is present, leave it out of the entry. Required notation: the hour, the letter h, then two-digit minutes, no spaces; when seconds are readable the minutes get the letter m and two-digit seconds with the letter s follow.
10h59
